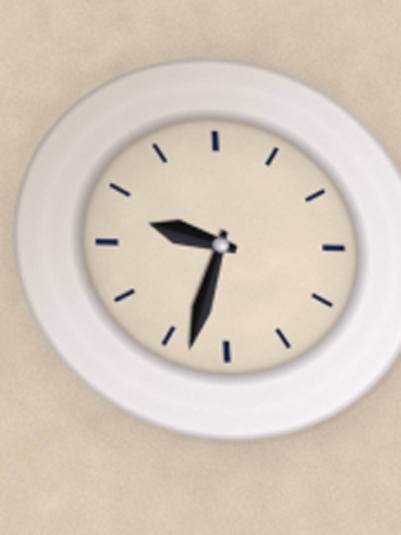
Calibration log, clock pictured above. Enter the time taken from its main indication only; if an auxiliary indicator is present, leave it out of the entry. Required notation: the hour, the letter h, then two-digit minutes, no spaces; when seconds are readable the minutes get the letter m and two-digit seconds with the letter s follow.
9h33
